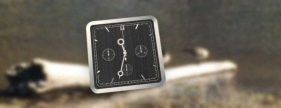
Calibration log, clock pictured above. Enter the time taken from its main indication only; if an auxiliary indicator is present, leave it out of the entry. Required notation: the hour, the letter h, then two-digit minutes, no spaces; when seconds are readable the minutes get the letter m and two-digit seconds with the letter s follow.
11h33
